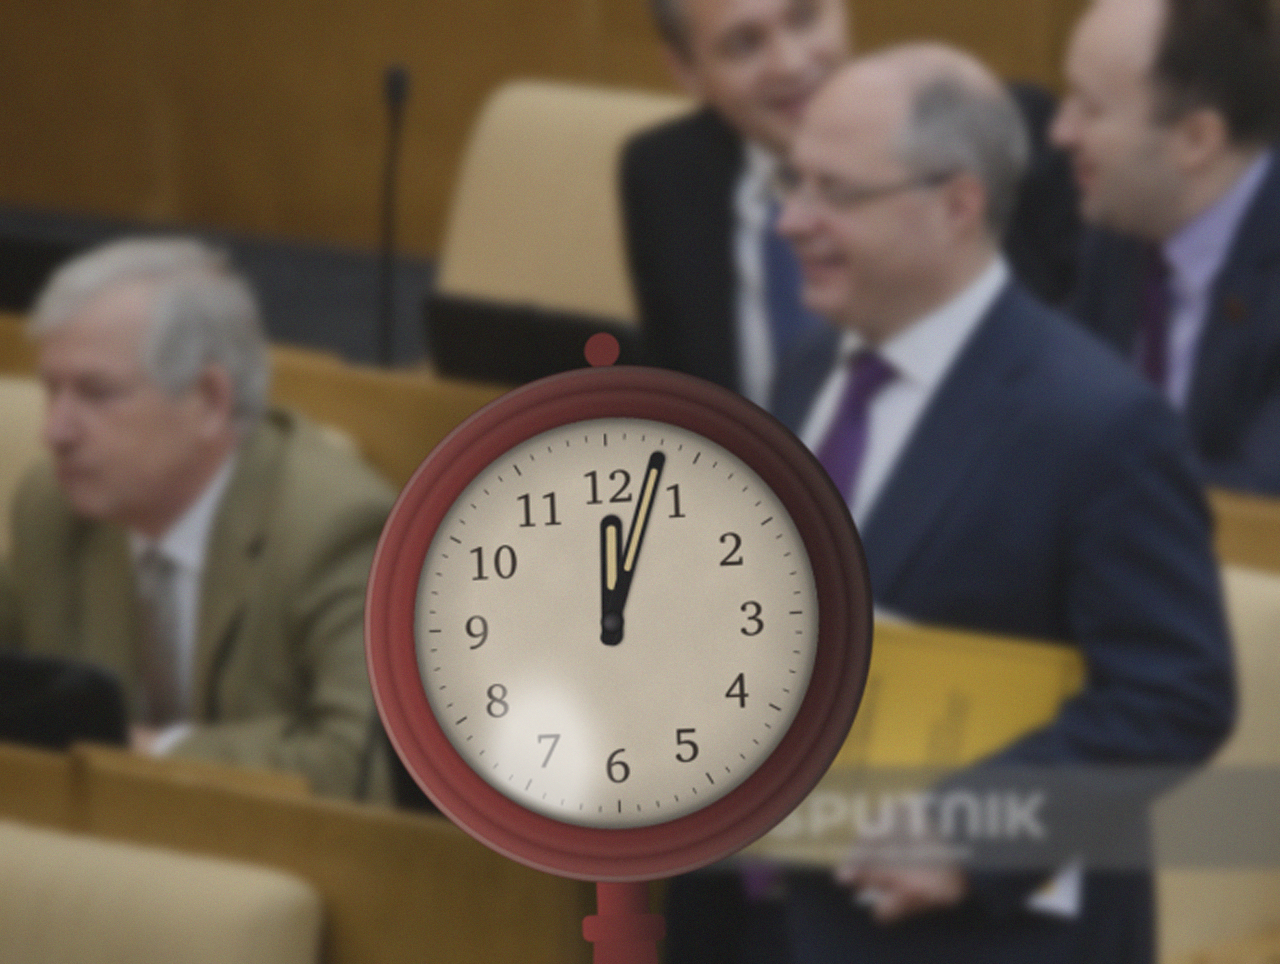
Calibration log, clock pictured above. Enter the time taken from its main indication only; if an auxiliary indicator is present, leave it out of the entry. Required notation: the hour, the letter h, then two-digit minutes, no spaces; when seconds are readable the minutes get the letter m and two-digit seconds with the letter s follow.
12h03
